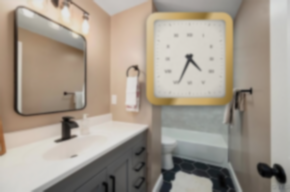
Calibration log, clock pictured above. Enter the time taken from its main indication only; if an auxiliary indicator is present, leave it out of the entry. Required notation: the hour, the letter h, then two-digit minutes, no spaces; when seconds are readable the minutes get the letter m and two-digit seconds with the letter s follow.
4h34
